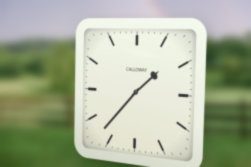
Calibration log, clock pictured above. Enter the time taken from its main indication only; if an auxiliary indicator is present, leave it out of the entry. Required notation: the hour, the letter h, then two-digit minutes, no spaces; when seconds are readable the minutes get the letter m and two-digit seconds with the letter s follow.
1h37
